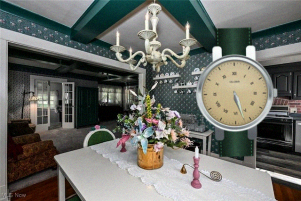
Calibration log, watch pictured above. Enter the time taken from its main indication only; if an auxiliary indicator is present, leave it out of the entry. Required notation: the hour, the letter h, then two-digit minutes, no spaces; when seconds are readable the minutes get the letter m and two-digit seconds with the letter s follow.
5h27
